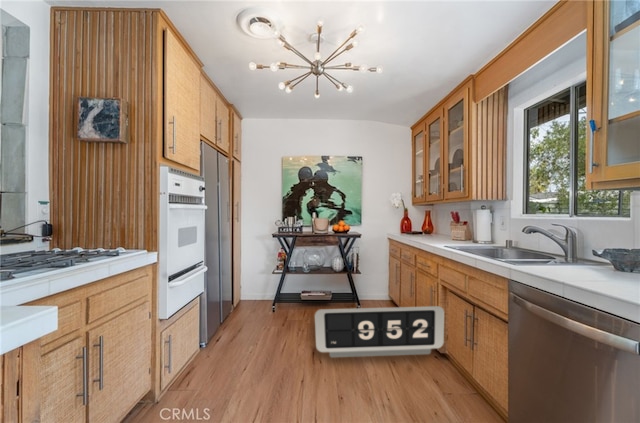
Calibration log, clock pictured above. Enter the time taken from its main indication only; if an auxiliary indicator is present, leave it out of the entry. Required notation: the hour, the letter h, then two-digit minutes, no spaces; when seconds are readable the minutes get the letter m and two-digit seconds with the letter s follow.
9h52
